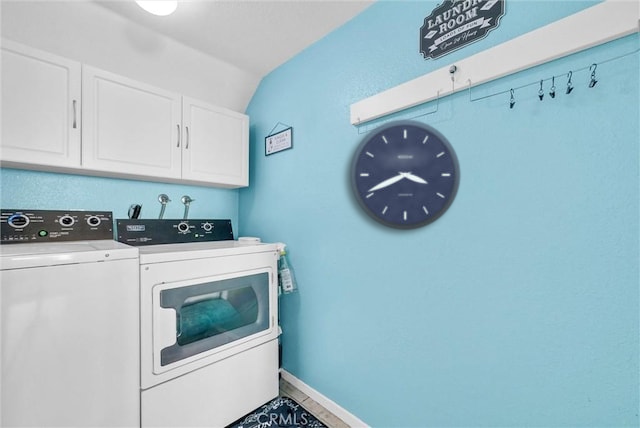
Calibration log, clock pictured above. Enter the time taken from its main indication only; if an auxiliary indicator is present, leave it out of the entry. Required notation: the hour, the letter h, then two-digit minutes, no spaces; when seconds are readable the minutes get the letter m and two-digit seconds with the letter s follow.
3h41
